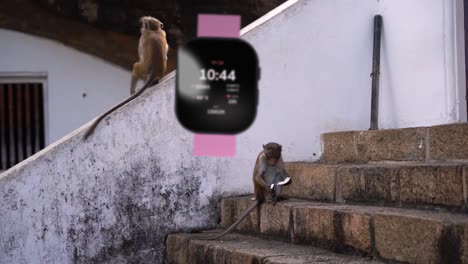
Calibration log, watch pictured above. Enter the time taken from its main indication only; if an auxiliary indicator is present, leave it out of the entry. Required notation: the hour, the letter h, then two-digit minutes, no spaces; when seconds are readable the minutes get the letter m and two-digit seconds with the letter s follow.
10h44
